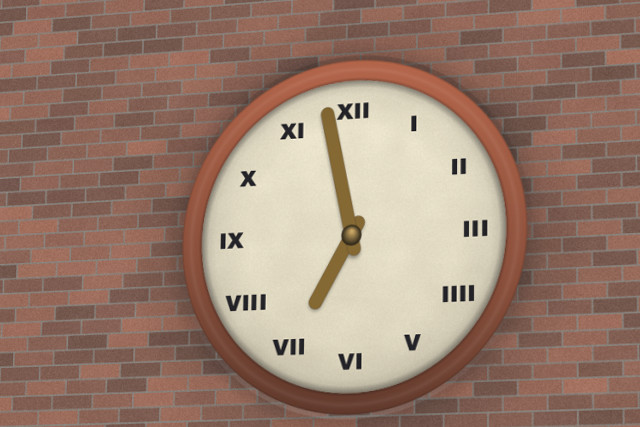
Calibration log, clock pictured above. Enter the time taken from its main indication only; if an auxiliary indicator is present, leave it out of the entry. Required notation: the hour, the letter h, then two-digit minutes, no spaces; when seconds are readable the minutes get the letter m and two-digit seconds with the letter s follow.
6h58
